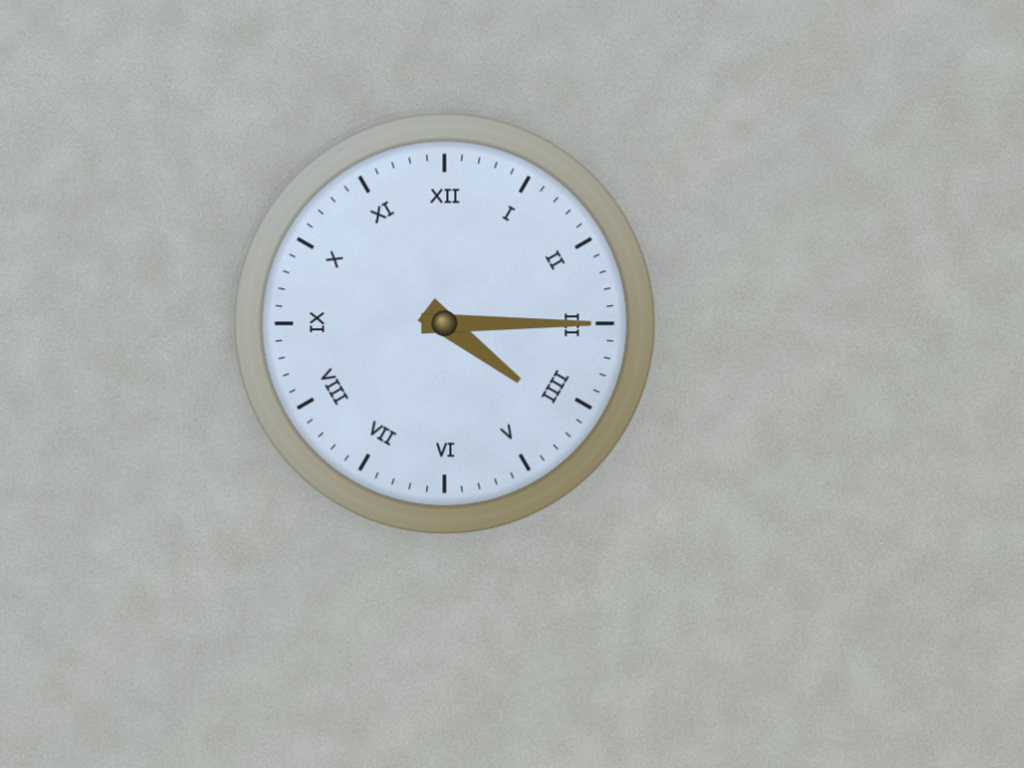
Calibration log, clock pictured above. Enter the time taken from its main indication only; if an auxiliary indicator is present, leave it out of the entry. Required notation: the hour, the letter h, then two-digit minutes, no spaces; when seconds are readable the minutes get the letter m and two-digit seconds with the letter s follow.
4h15
